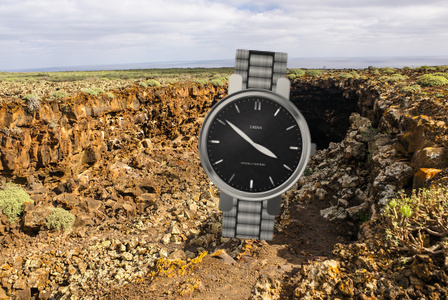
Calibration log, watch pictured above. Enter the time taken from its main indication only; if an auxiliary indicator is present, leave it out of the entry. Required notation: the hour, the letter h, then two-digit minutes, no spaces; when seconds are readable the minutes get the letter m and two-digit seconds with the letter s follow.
3h51
